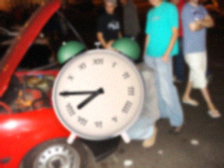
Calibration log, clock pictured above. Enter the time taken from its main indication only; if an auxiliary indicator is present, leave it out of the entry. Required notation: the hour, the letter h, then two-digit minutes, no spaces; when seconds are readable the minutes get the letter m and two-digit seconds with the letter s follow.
7h45
